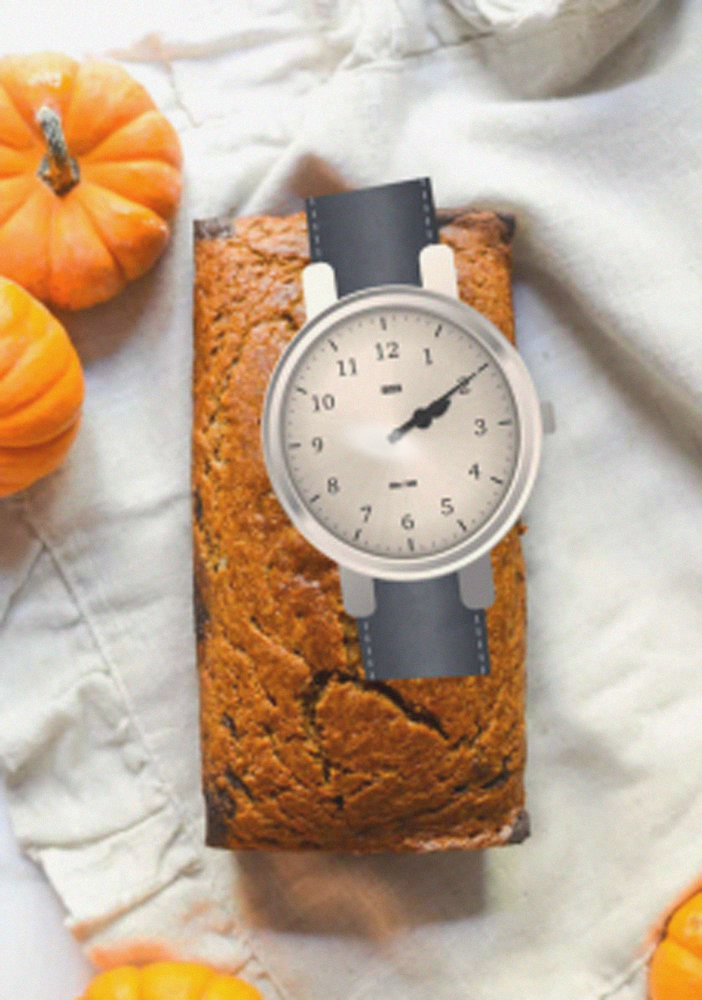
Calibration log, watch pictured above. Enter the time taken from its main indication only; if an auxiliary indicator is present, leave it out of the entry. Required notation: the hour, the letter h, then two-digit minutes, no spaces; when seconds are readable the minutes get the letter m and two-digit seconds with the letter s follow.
2h10
